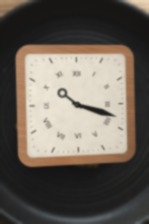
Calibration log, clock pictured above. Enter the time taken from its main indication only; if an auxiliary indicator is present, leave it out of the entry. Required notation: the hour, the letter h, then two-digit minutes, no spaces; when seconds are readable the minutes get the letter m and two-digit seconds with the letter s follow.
10h18
